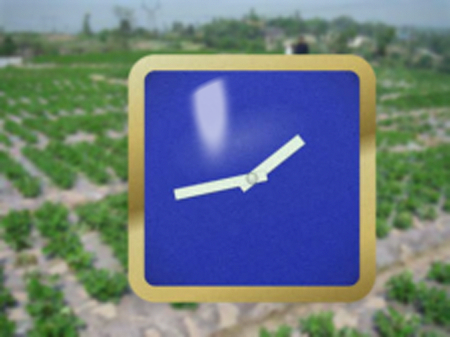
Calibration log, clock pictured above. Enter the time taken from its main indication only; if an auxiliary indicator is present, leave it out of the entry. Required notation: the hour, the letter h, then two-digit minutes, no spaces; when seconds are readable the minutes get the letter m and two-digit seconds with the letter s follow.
1h43
